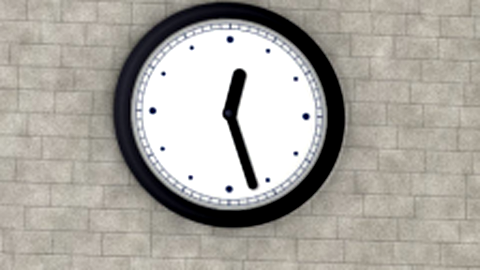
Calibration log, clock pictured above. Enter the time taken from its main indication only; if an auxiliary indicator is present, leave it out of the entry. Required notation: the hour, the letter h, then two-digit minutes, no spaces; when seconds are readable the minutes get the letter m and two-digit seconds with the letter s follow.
12h27
